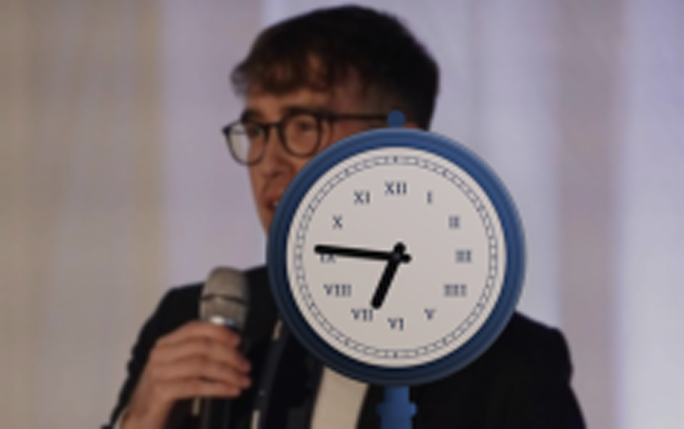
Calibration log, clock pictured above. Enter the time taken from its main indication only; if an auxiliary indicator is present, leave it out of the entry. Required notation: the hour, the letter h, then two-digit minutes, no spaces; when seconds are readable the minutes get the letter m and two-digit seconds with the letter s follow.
6h46
